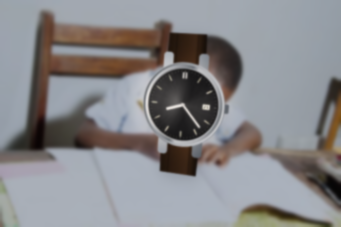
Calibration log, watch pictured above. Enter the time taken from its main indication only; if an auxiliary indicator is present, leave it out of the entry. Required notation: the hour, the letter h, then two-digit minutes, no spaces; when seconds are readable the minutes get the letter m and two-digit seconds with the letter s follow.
8h23
